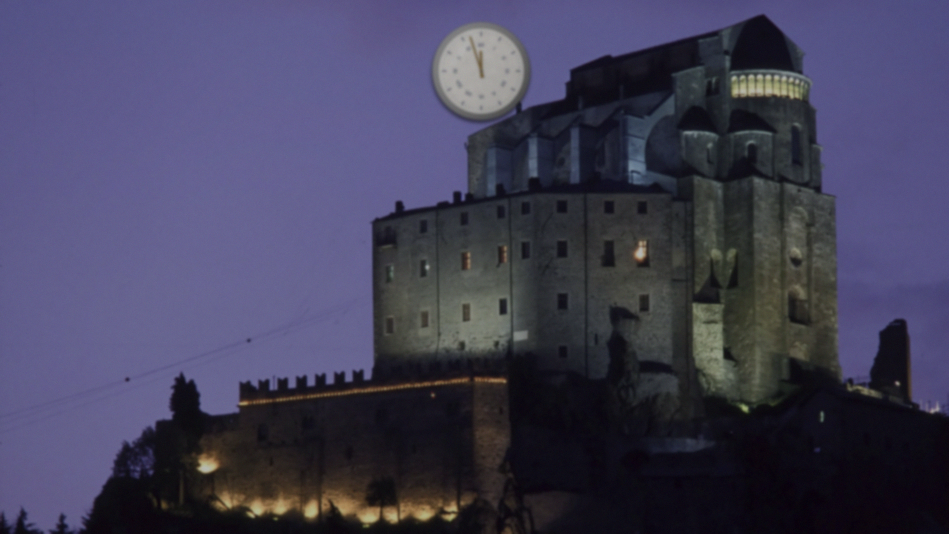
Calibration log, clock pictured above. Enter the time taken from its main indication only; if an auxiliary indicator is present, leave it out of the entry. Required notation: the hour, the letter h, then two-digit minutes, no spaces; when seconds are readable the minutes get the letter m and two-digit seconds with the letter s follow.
11h57
